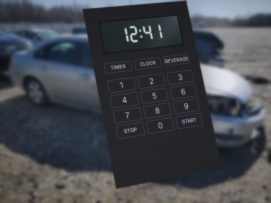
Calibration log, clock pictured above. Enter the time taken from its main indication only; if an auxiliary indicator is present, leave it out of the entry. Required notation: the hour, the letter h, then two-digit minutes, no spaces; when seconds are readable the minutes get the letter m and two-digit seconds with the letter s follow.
12h41
